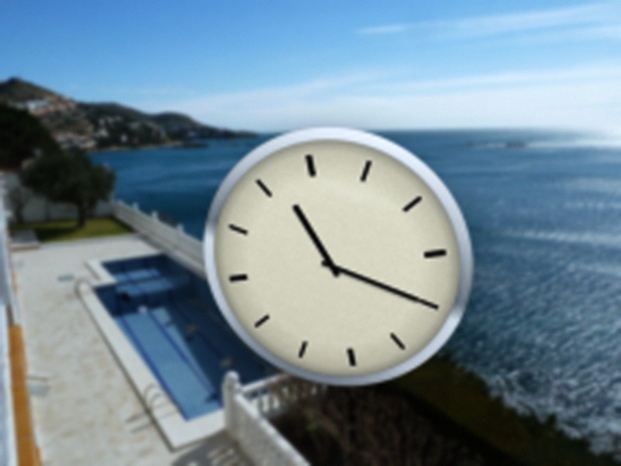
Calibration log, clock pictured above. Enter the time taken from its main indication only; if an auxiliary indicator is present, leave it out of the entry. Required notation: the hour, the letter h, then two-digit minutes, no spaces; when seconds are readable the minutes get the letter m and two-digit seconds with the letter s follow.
11h20
